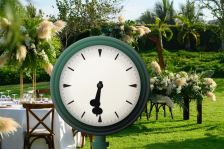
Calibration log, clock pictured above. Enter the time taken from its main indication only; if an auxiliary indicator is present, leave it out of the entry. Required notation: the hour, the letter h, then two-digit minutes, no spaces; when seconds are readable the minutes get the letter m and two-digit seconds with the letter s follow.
6h31
